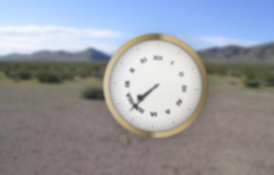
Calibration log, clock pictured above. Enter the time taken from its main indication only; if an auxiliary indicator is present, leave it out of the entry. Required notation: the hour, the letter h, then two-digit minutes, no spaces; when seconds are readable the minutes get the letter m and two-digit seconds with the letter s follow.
7h37
